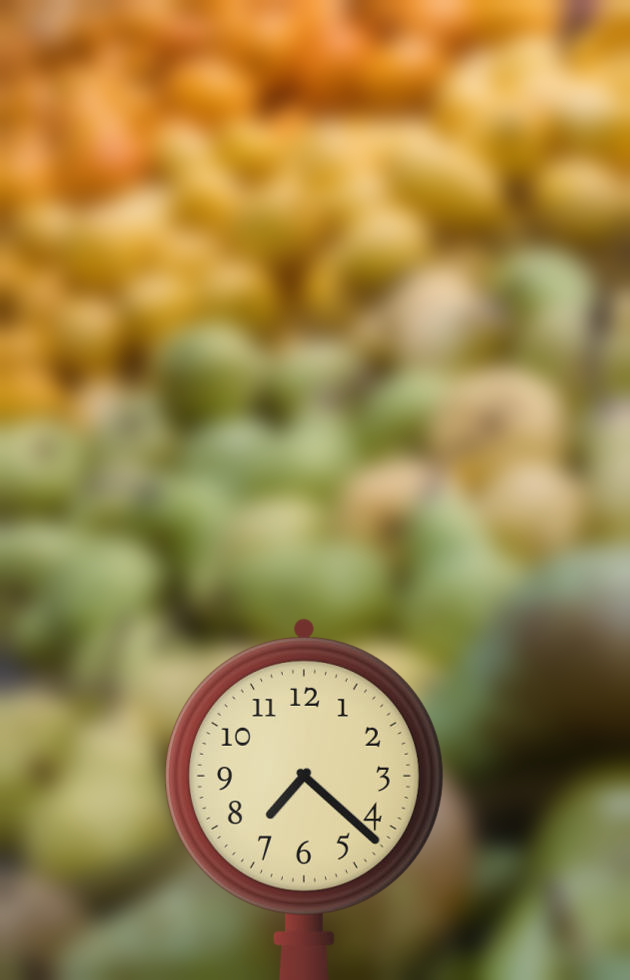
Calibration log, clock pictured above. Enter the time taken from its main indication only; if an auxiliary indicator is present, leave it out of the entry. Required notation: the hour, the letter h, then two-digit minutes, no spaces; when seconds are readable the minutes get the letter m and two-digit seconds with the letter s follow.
7h22
